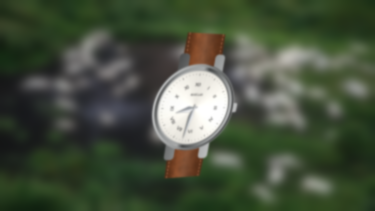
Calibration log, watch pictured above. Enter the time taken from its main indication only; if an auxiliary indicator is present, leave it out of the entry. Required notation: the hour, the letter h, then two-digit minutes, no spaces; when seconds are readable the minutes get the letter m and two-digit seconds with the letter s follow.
8h32
